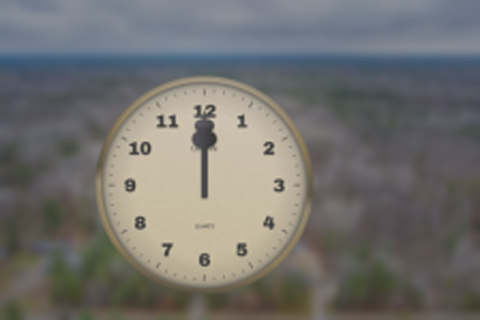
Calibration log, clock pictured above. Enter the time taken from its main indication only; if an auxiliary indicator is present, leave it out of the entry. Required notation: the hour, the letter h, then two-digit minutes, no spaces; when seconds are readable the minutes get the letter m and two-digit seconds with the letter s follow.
12h00
